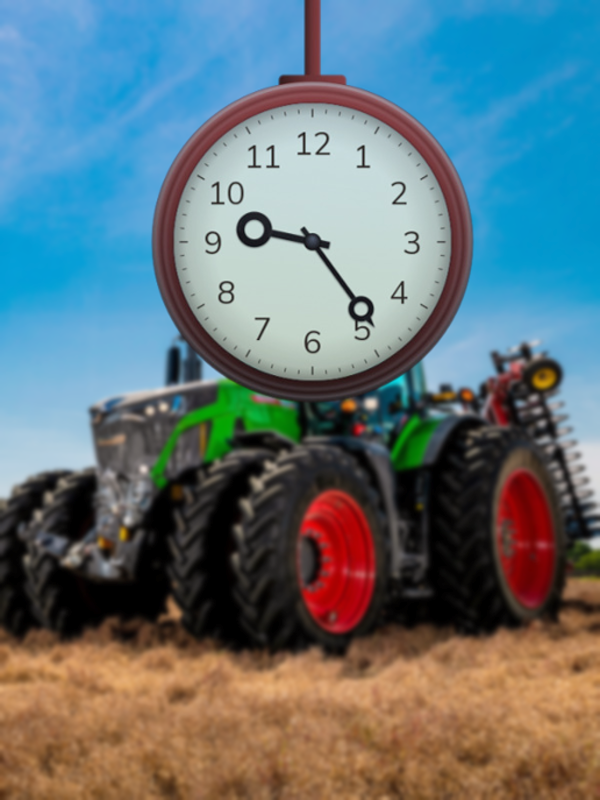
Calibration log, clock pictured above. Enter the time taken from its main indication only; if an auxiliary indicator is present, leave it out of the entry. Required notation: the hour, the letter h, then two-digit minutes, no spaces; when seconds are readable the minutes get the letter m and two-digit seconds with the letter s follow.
9h24
